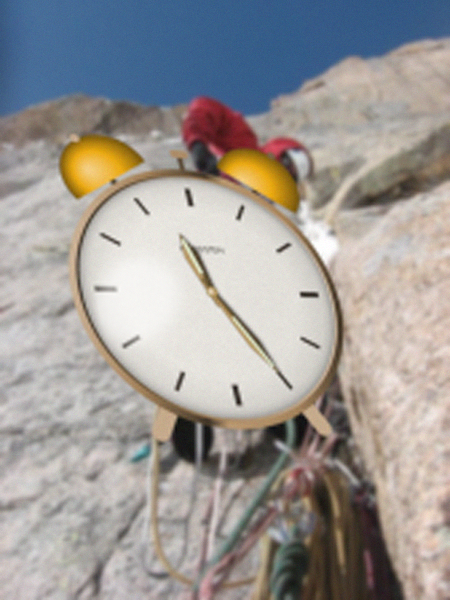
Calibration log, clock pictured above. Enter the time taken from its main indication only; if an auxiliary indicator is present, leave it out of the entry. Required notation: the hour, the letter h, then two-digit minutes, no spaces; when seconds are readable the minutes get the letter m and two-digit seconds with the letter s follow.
11h25
